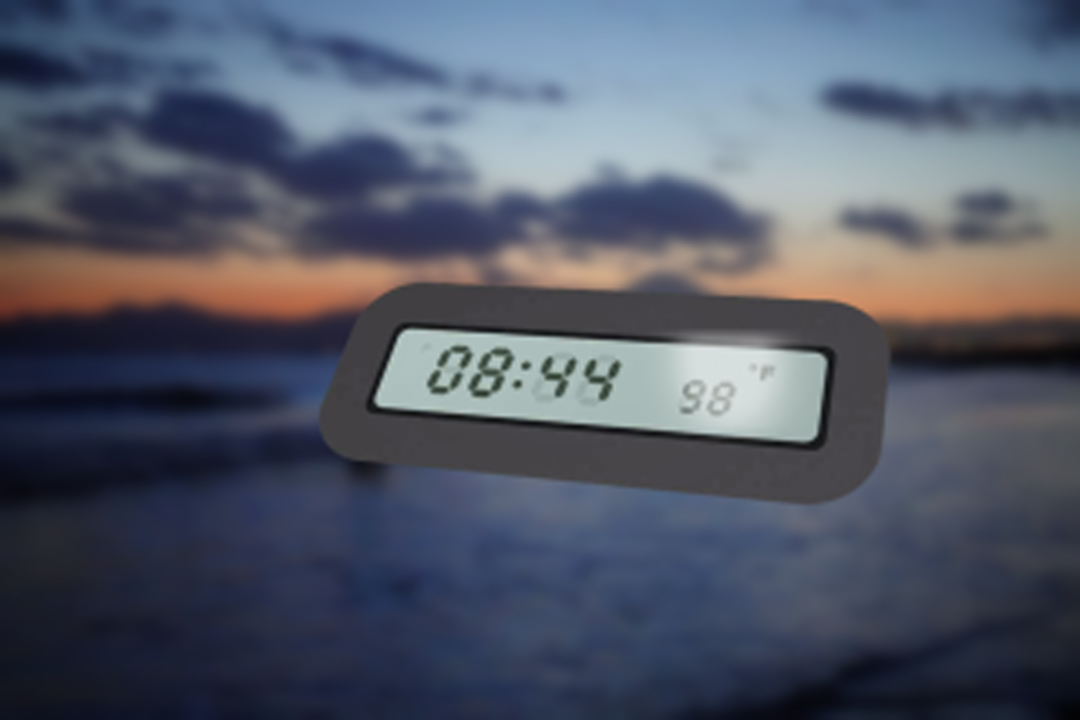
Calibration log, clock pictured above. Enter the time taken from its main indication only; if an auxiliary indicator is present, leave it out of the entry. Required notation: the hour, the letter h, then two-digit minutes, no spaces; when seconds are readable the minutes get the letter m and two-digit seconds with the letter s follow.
8h44
